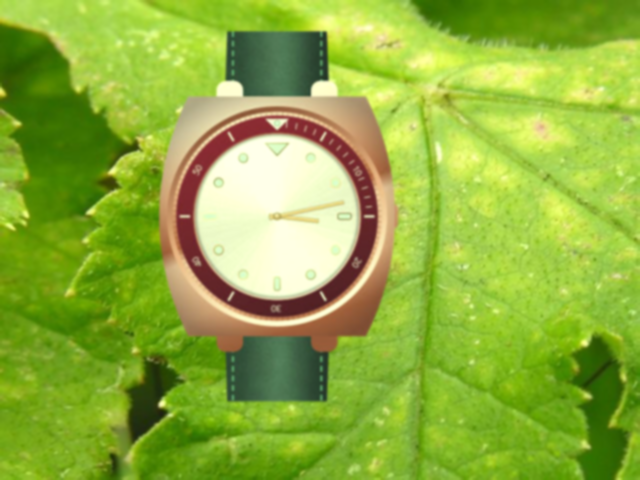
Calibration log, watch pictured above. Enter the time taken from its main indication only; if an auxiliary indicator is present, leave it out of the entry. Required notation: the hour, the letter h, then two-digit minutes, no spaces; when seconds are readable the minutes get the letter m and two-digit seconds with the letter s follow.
3h13
